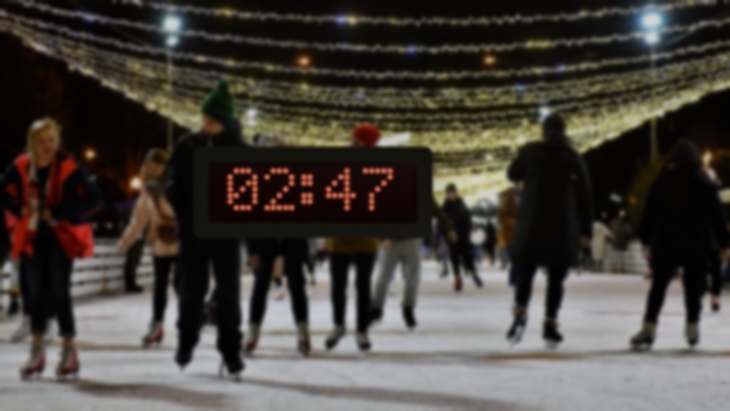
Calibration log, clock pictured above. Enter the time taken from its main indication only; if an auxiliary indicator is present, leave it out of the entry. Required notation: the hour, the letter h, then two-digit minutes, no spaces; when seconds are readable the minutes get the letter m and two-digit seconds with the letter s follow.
2h47
